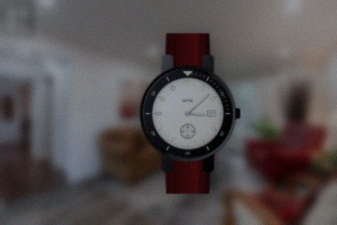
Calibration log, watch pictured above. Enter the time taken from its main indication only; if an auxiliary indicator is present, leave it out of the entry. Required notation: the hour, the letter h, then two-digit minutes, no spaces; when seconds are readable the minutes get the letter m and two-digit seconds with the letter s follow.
3h08
